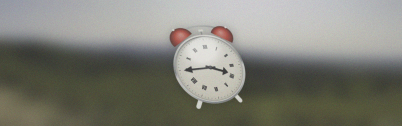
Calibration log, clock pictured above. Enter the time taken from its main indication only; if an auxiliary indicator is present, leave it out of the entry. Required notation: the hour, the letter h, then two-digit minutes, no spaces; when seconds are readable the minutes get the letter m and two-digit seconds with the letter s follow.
3h45
